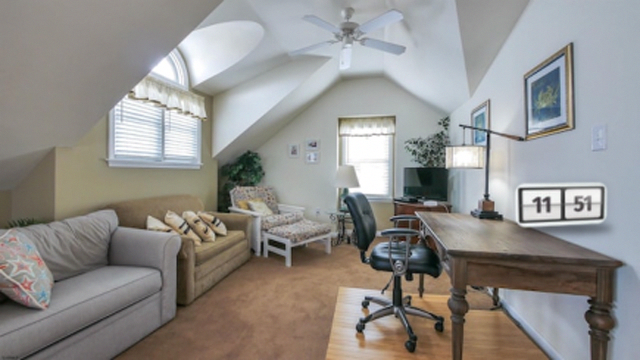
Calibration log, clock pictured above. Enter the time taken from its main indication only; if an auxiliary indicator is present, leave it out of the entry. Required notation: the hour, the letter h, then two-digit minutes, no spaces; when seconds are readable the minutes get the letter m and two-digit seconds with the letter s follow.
11h51
